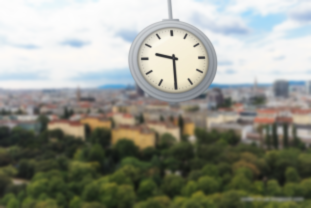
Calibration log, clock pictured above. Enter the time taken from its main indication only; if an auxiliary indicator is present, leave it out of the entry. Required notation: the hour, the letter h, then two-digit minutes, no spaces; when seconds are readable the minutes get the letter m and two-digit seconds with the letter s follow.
9h30
